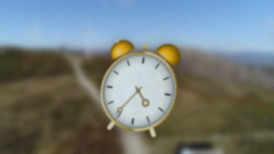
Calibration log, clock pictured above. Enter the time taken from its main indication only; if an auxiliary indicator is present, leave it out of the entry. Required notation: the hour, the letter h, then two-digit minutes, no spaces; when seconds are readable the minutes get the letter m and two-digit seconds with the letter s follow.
4h36
